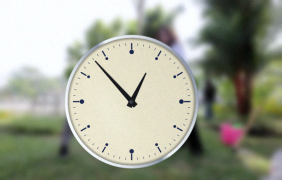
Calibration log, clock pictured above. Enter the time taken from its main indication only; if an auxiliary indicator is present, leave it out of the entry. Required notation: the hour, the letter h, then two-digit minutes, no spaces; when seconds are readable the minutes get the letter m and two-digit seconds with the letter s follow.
12h53
